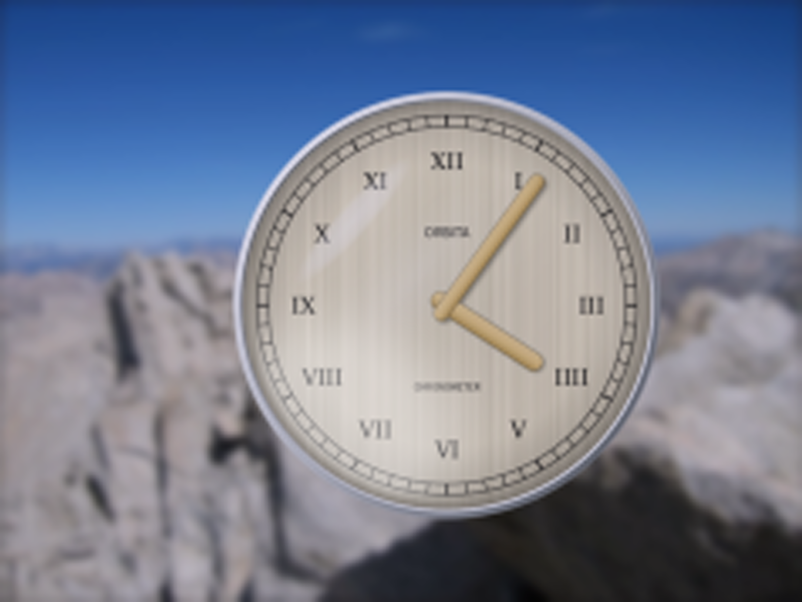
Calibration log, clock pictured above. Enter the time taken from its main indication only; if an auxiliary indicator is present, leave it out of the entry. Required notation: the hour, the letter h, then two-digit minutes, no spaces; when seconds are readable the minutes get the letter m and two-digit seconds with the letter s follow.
4h06
